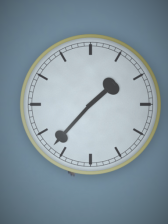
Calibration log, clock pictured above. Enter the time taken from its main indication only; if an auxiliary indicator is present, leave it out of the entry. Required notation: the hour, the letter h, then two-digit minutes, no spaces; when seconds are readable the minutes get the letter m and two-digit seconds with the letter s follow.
1h37
